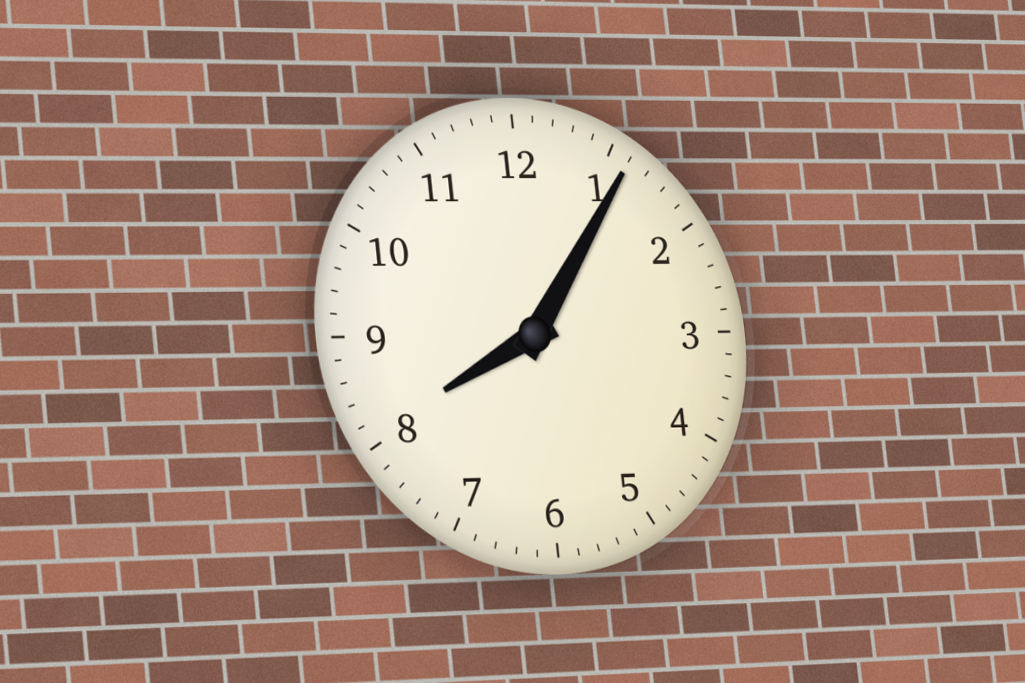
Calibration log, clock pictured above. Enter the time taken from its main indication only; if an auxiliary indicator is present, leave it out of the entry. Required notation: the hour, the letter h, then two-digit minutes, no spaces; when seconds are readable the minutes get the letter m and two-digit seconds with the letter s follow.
8h06
